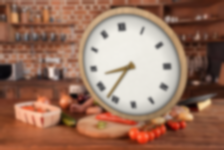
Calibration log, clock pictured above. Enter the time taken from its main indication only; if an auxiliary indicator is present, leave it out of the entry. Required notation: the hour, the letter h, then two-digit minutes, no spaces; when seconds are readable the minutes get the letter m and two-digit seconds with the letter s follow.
8h37
